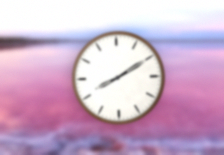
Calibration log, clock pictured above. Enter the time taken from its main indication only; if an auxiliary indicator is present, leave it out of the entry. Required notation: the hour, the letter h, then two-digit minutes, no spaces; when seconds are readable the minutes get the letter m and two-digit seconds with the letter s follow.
8h10
